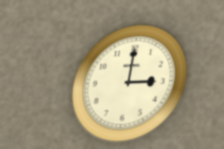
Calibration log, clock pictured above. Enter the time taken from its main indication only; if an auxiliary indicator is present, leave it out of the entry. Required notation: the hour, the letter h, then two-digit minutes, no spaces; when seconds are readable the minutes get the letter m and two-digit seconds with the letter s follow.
3h00
